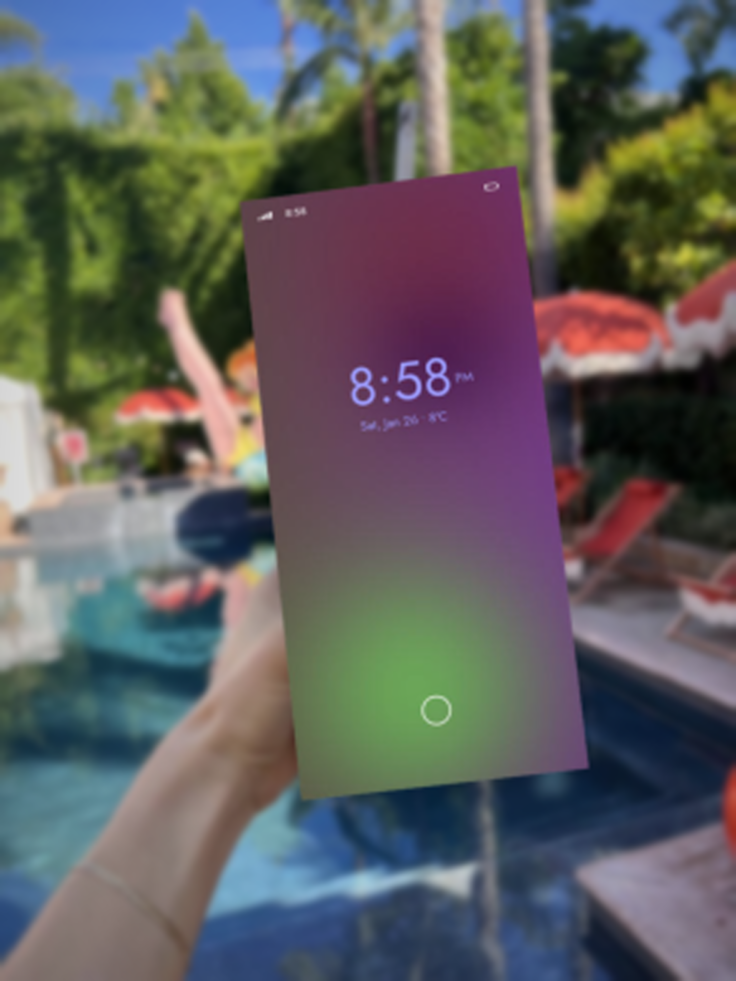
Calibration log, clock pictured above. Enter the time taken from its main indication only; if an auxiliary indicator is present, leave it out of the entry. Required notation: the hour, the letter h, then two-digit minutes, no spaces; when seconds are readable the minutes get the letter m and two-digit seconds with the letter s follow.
8h58
